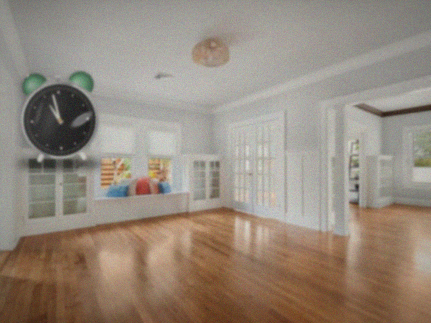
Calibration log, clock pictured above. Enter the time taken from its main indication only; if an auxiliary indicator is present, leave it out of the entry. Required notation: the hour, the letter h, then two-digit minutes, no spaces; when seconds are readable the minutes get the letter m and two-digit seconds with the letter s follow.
10h58
